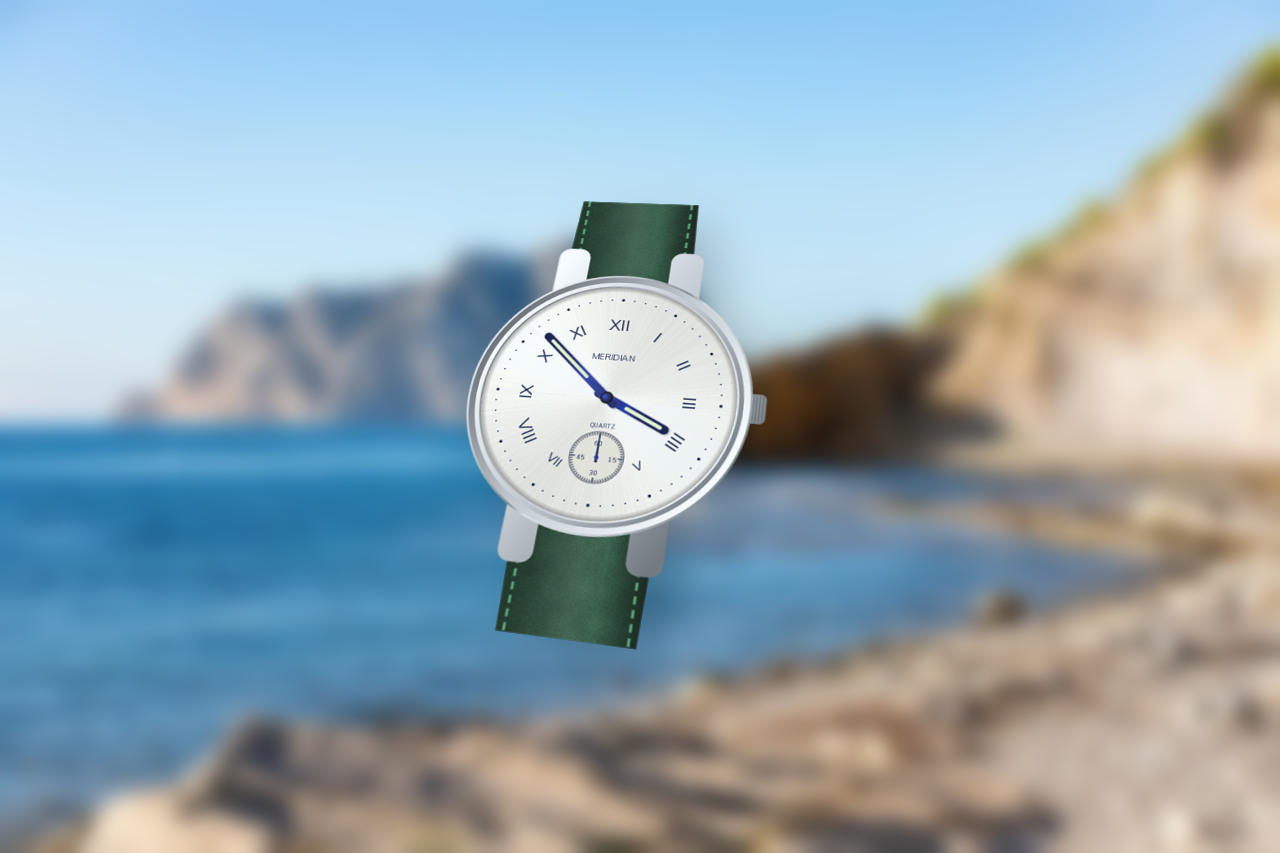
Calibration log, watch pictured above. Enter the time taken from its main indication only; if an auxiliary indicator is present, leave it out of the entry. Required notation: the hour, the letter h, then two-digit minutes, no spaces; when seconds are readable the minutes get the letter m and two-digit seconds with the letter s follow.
3h52
